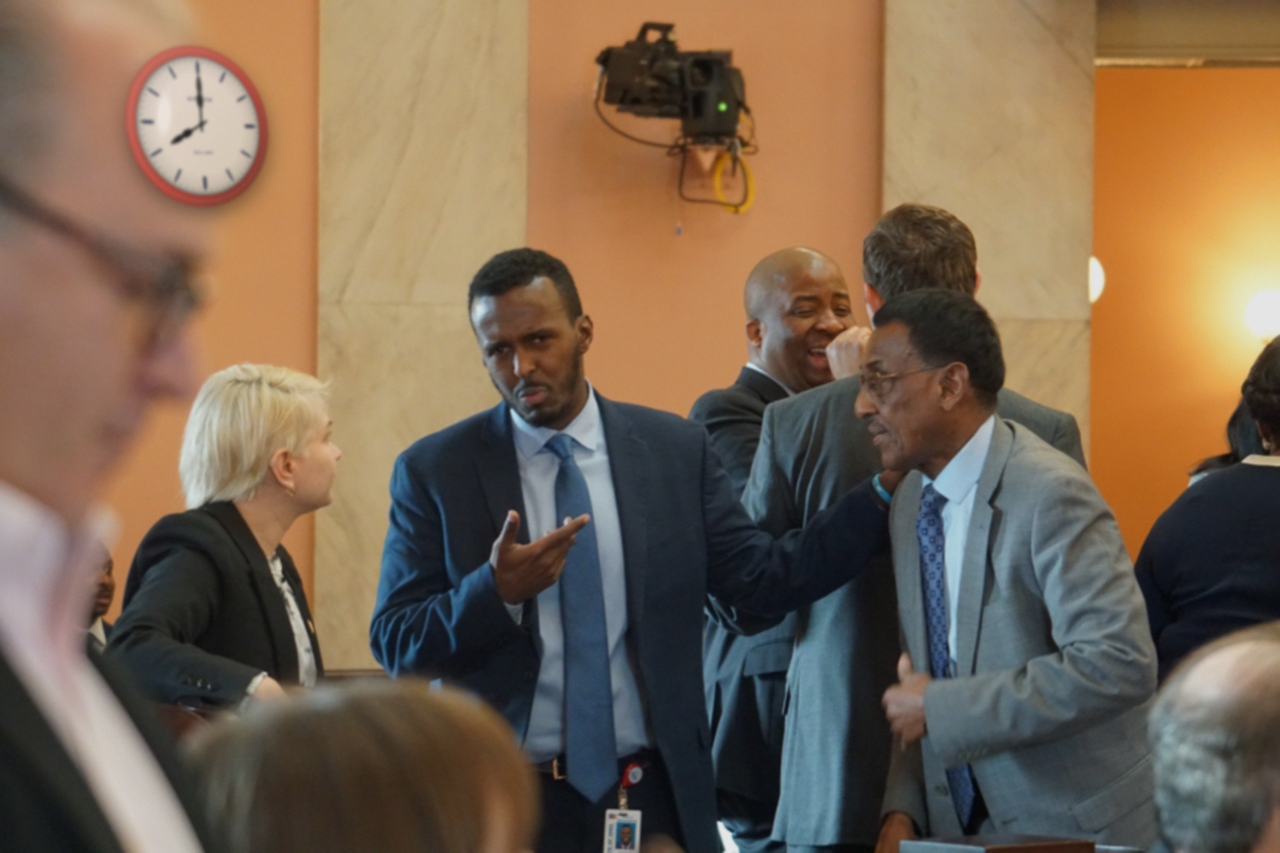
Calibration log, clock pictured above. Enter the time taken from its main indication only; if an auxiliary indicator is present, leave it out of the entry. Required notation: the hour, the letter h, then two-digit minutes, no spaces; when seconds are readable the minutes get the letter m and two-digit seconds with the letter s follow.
8h00
